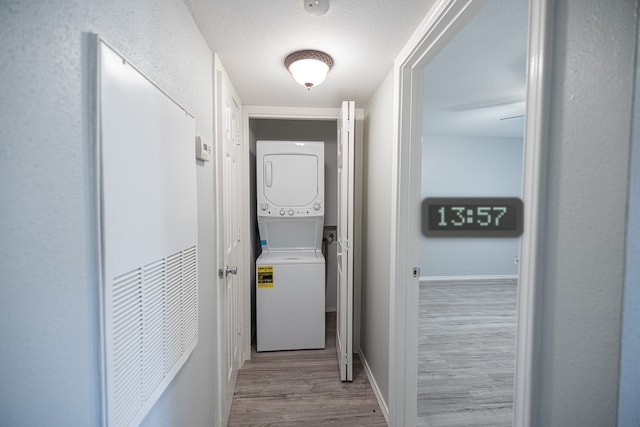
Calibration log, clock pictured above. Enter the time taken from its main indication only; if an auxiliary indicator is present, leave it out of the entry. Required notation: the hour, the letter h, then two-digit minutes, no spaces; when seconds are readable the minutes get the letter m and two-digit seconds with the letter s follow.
13h57
